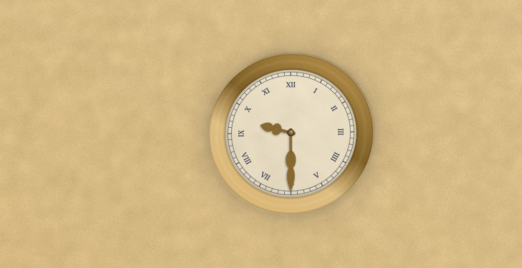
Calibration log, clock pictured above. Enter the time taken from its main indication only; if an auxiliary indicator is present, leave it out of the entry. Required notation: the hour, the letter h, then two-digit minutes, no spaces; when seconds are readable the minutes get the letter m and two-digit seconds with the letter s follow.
9h30
